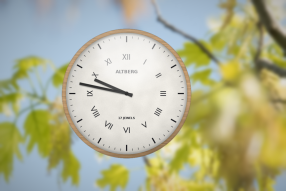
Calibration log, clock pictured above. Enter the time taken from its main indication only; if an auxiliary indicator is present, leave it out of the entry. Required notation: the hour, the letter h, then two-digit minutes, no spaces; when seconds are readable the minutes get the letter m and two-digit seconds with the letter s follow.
9h47
